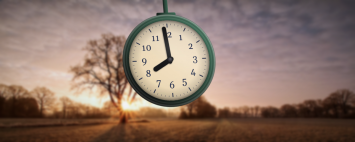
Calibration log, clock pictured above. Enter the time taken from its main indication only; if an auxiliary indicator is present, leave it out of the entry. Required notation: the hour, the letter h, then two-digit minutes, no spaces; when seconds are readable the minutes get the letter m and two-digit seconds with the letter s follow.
7h59
